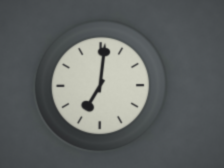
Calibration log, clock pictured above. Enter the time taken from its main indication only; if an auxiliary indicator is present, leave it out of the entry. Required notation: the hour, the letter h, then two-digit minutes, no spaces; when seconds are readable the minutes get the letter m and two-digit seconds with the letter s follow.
7h01
